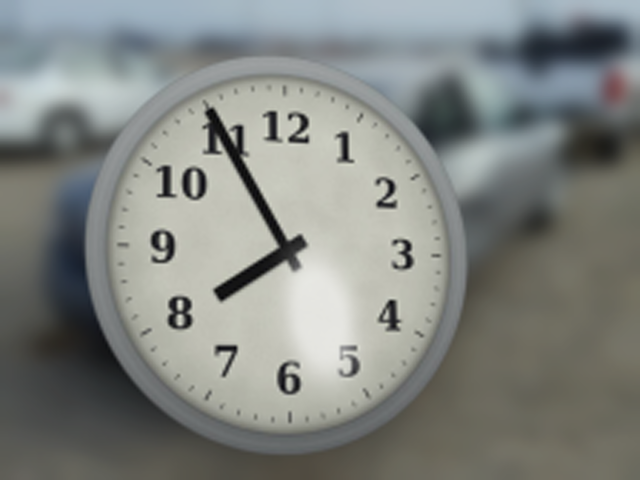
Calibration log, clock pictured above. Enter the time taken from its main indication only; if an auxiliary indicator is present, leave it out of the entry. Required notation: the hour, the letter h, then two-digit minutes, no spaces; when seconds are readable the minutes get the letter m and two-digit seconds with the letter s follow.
7h55
